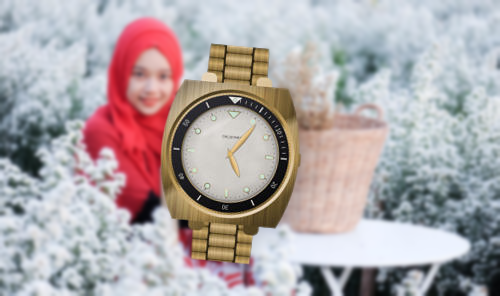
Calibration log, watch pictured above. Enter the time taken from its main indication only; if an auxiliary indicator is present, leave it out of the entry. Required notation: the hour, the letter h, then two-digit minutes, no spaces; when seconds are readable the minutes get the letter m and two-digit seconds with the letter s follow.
5h06
